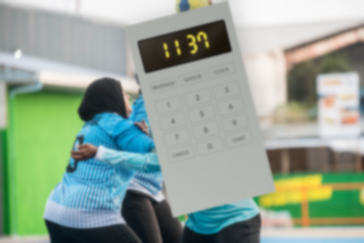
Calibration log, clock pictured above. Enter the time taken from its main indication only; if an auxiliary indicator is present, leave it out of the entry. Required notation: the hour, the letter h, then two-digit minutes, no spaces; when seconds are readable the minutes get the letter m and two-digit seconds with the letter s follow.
11h37
